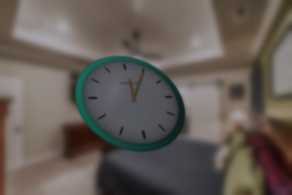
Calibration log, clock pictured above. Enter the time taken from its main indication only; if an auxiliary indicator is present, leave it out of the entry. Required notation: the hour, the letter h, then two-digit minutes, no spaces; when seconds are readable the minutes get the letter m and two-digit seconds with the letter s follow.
12h05
